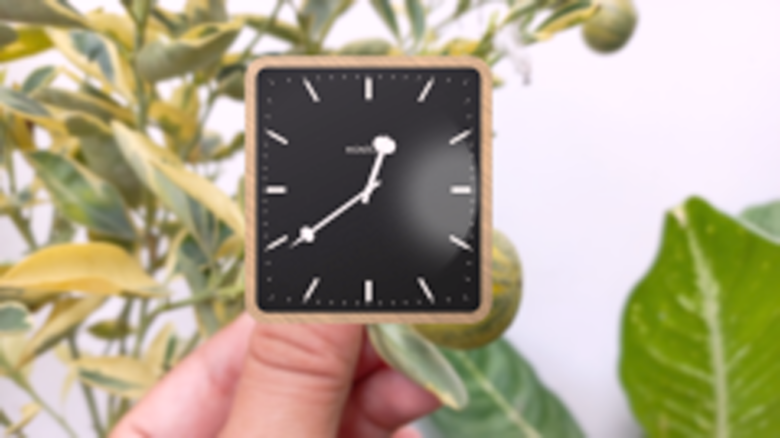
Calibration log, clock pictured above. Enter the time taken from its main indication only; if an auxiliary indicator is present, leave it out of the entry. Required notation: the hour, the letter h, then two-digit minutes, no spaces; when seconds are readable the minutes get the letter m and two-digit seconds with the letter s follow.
12h39
